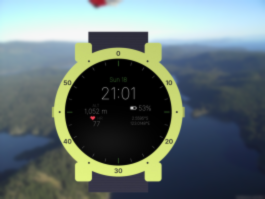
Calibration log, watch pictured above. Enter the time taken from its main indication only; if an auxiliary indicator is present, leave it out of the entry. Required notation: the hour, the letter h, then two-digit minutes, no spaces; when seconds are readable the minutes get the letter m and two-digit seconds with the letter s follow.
21h01
